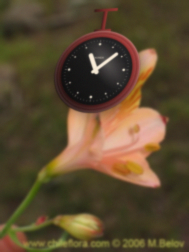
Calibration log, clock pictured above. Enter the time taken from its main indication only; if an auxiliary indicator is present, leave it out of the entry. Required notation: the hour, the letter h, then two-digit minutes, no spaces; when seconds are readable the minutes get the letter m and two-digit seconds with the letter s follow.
11h08
